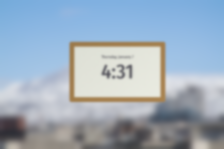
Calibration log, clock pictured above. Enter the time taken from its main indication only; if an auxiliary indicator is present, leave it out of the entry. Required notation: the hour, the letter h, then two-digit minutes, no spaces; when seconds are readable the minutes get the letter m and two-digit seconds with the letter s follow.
4h31
